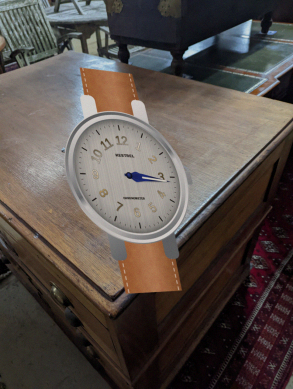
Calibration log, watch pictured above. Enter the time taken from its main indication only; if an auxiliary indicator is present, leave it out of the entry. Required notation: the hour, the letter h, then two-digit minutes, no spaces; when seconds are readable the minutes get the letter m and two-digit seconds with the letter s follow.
3h16
